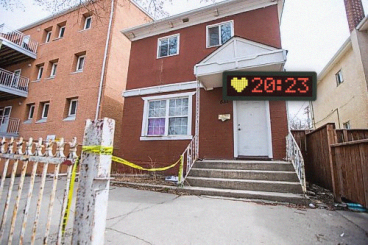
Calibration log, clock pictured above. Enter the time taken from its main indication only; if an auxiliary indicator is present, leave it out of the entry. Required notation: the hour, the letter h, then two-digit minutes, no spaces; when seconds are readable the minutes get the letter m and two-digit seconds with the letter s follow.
20h23
